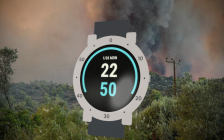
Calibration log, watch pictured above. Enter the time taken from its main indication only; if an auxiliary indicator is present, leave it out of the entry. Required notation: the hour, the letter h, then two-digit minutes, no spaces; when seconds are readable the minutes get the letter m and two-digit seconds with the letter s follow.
22h50
